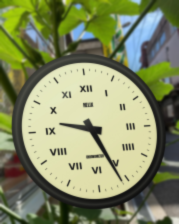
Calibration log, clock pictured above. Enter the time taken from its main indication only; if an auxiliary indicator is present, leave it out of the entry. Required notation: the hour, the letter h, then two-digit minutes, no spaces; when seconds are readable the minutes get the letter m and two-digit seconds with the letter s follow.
9h26
